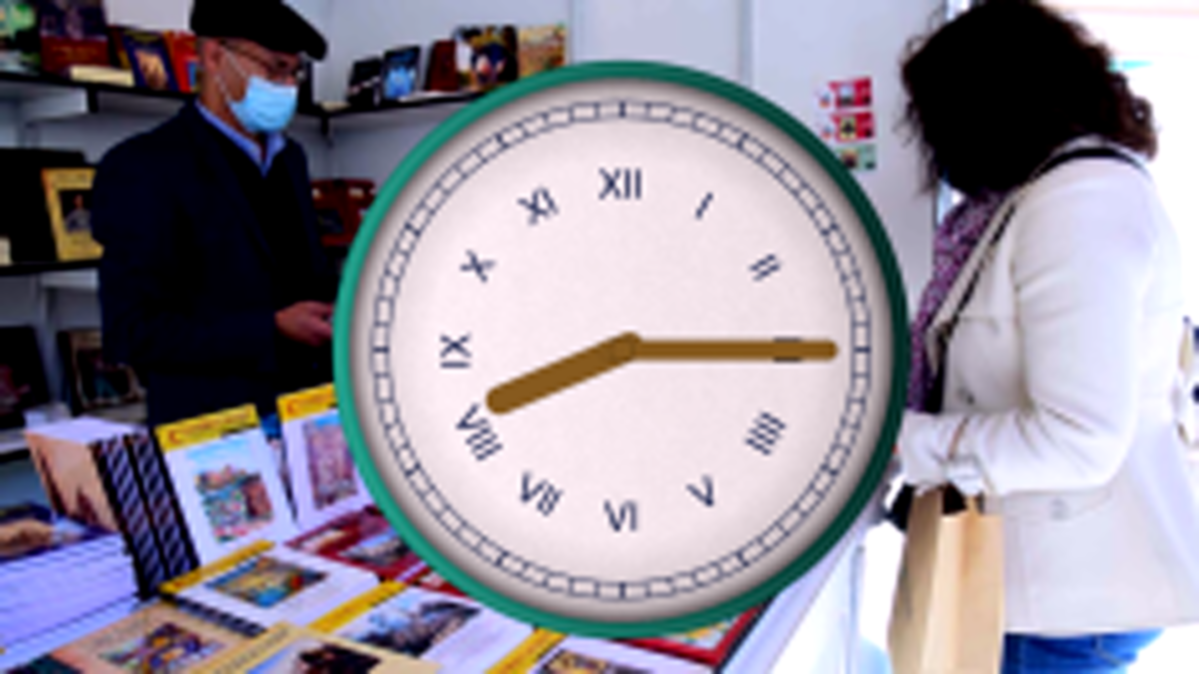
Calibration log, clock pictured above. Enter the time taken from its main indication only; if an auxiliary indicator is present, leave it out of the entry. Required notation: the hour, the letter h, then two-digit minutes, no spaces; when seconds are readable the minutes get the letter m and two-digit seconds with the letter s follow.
8h15
